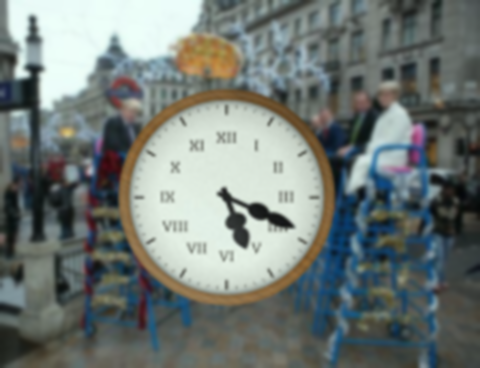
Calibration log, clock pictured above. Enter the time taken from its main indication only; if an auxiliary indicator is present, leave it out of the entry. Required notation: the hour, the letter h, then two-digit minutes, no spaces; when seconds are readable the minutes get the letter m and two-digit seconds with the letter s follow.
5h19
